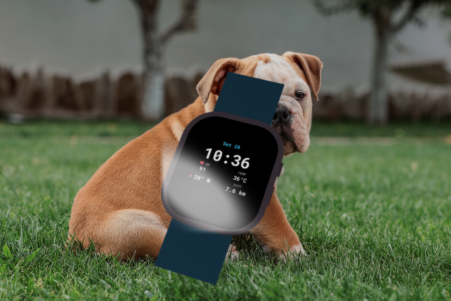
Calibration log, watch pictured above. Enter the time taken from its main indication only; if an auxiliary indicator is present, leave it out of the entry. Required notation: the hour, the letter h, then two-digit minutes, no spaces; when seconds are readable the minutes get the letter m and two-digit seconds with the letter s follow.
10h36
